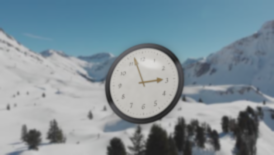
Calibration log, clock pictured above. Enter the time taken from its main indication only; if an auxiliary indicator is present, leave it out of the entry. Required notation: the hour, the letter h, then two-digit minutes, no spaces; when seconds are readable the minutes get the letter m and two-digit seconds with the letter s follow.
2h57
